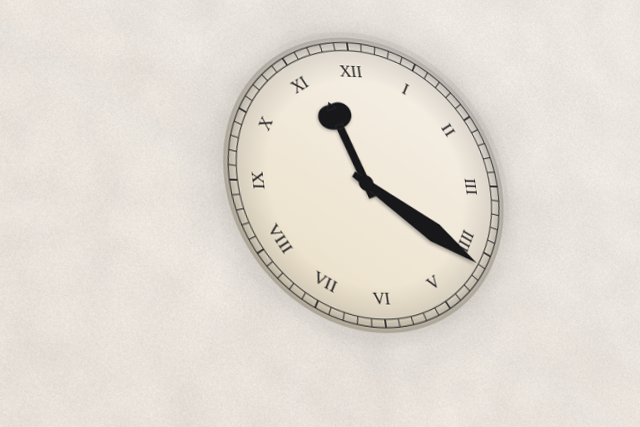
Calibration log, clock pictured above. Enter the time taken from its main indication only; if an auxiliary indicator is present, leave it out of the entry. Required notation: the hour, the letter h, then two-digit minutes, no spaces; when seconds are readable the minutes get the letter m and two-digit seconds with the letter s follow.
11h21
